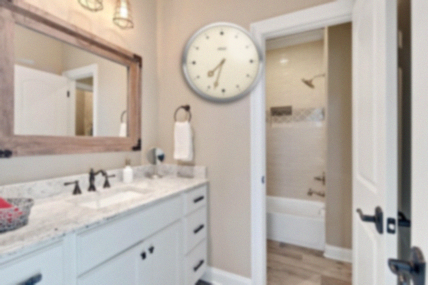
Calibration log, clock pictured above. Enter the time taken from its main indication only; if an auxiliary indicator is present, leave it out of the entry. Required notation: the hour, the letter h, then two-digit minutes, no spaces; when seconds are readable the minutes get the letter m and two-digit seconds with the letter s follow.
7h33
